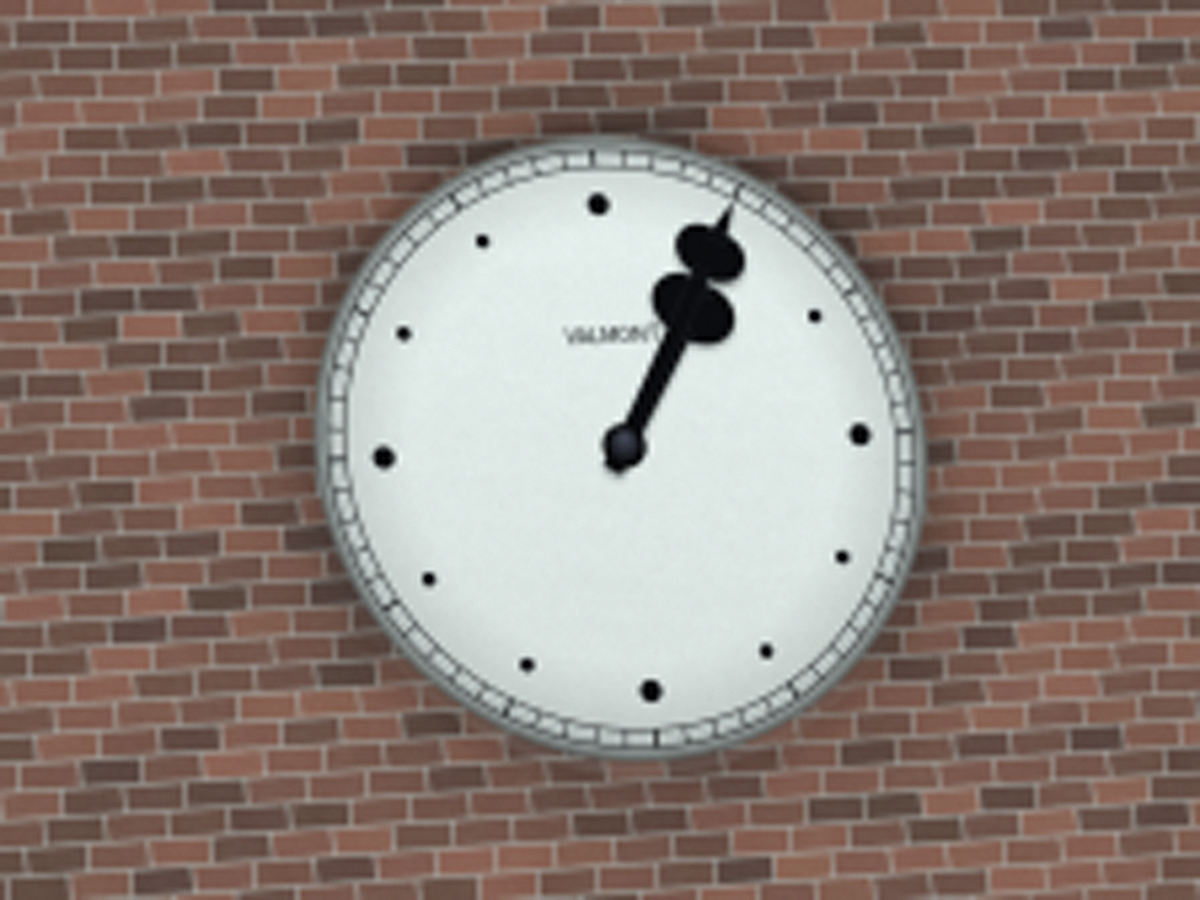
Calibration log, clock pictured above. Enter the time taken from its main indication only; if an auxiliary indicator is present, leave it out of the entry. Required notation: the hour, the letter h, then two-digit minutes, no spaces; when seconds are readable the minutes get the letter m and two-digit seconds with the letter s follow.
1h05
